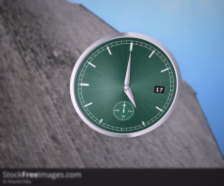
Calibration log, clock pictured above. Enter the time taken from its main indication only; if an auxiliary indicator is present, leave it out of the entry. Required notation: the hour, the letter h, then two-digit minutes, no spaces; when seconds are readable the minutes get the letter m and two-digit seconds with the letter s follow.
5h00
